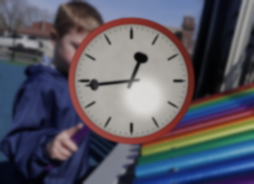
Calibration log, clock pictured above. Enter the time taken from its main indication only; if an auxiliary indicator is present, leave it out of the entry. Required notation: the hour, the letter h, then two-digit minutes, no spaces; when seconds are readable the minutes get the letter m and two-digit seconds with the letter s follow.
12h44
